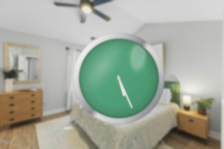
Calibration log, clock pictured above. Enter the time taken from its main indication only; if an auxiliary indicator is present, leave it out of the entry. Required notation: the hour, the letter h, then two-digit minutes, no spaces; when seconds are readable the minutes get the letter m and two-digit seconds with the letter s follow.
5h26
